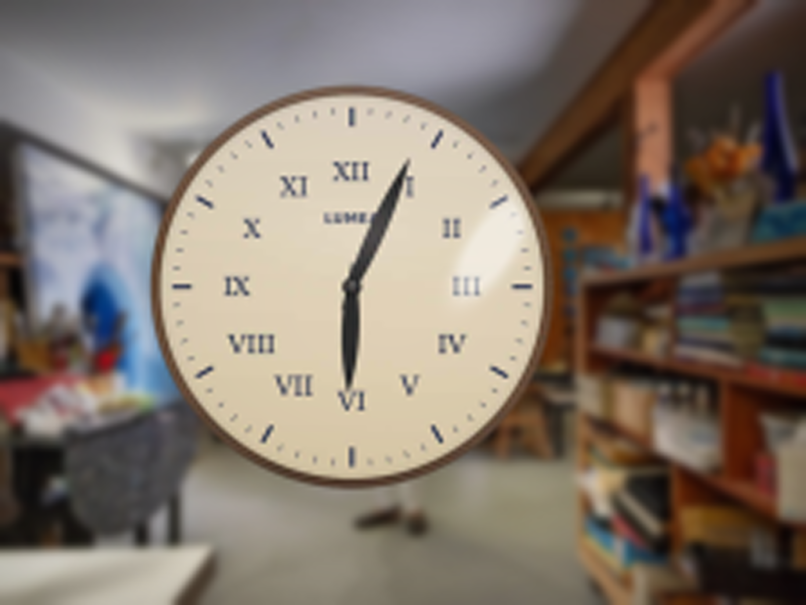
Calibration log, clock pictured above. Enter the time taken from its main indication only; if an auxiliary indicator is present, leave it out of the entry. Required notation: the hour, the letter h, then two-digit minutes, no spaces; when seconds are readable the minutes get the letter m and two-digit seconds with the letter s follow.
6h04
